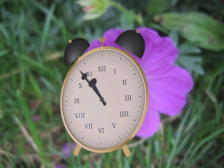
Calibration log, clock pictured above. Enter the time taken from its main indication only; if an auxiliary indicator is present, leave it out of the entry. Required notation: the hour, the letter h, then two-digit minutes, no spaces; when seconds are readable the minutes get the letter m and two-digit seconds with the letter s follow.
10h53
